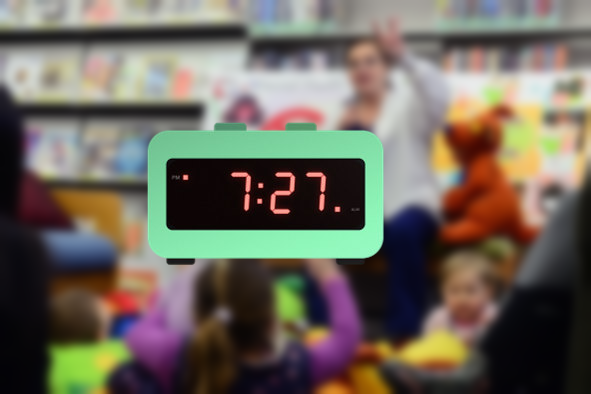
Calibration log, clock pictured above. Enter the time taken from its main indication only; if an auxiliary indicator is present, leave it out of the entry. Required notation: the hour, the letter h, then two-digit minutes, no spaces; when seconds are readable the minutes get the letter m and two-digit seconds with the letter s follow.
7h27
